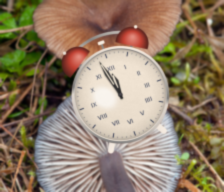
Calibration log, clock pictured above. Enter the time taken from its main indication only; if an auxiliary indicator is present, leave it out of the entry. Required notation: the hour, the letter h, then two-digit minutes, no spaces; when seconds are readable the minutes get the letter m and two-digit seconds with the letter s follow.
11h58
